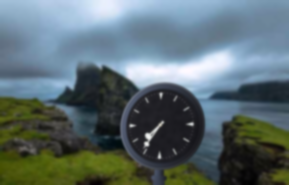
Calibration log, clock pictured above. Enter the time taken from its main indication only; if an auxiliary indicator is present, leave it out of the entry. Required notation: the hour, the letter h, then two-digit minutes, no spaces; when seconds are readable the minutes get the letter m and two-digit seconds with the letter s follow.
7h36
